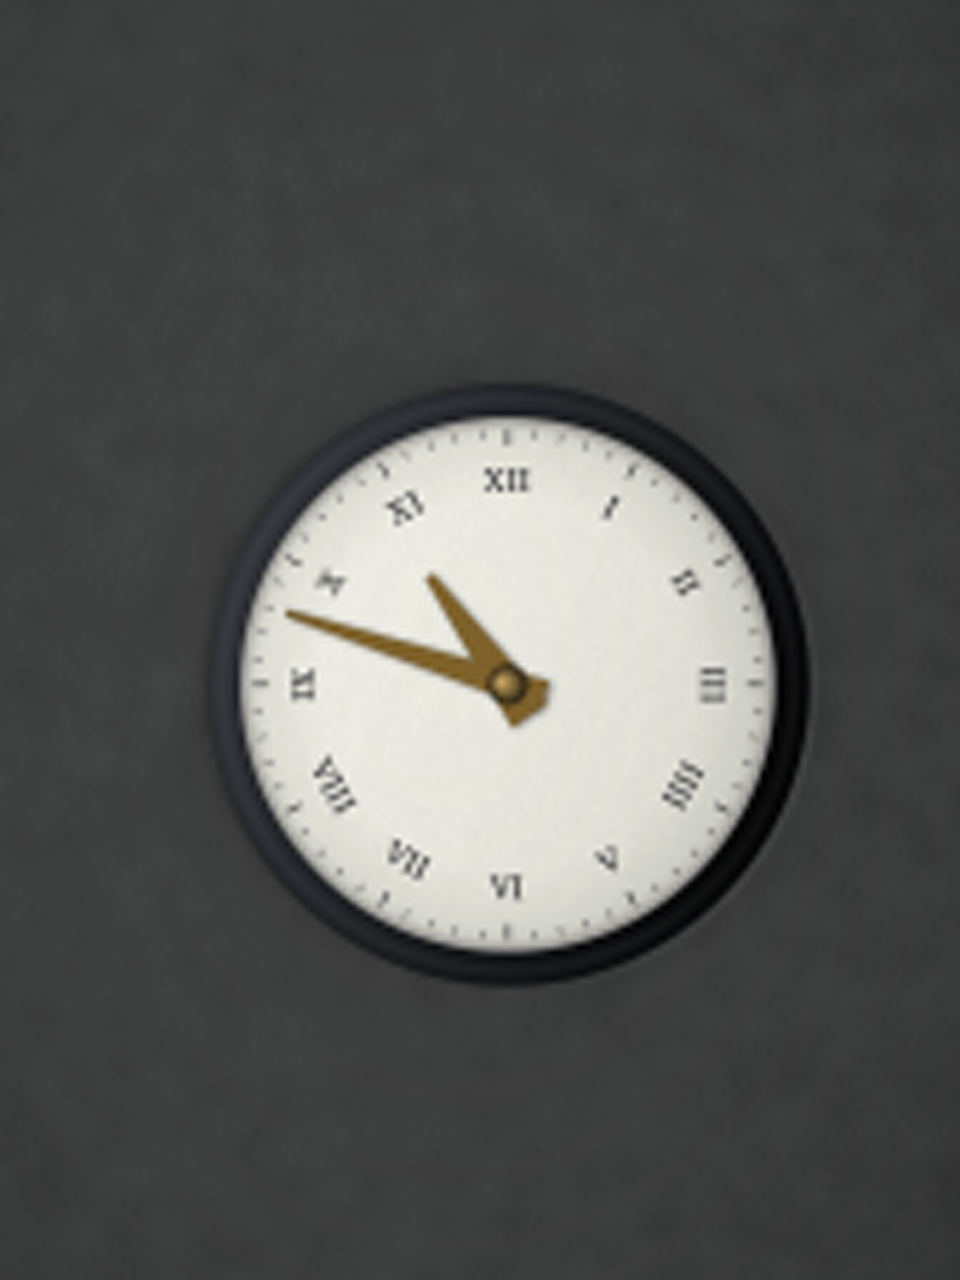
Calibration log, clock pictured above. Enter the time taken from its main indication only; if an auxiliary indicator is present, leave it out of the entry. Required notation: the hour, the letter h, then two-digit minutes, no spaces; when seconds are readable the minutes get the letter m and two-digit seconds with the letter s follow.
10h48
